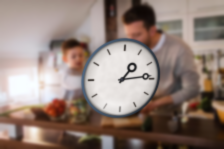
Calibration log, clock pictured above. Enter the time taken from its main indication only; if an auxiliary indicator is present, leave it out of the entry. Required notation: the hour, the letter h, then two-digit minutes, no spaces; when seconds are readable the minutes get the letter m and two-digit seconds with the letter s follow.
1h14
